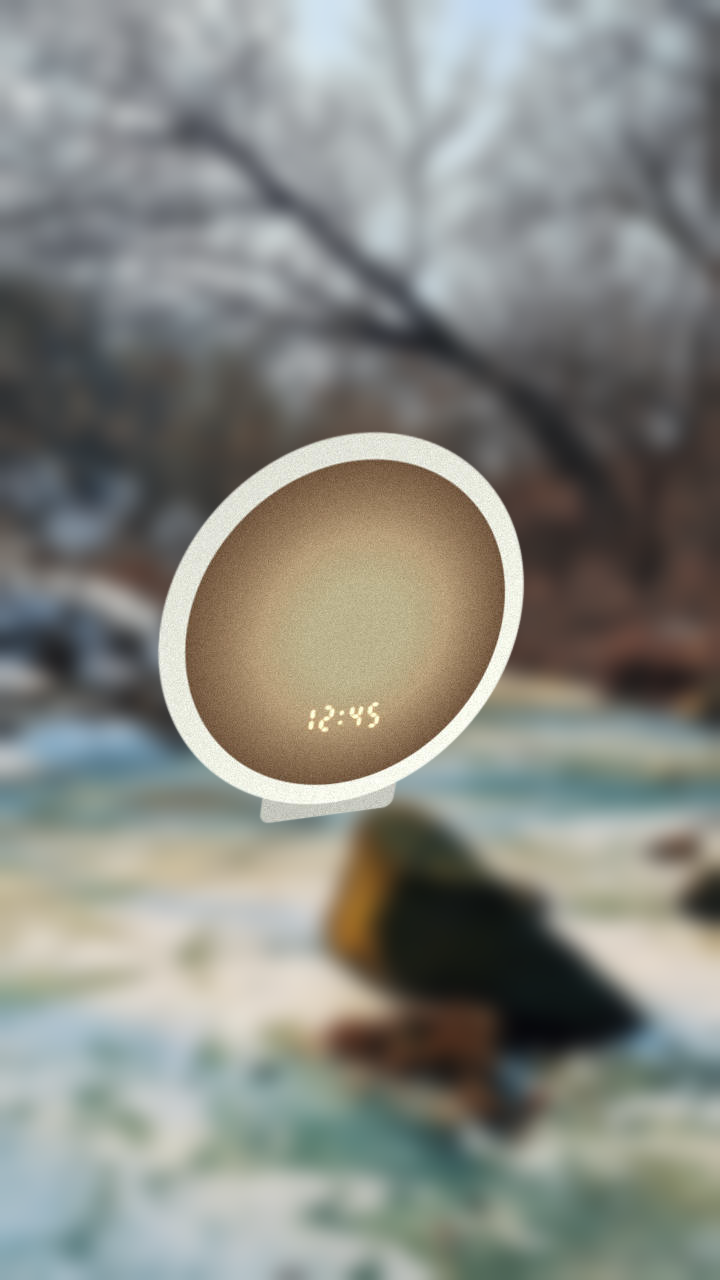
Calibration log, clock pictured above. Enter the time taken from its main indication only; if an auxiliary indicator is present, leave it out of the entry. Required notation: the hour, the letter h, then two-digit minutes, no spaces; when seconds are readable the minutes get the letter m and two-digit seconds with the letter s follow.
12h45
